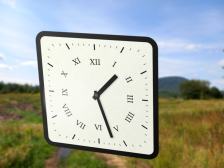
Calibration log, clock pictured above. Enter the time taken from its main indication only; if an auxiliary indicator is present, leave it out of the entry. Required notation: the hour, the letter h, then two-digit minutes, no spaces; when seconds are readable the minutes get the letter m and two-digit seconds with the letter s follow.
1h27
